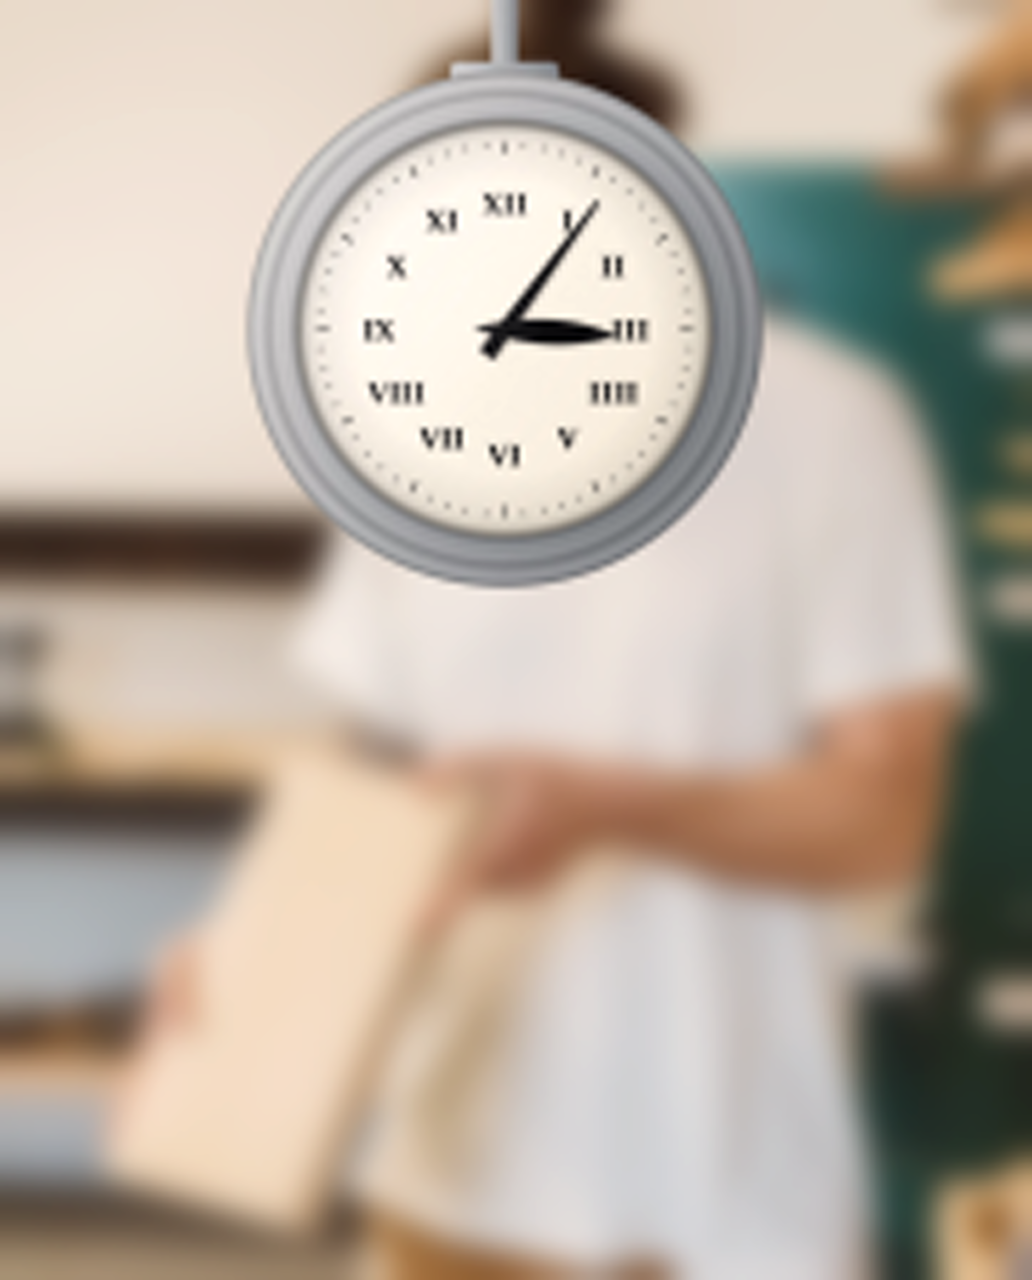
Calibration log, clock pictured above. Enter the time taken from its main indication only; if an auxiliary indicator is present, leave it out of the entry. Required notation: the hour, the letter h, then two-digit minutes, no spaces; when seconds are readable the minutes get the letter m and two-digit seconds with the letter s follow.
3h06
